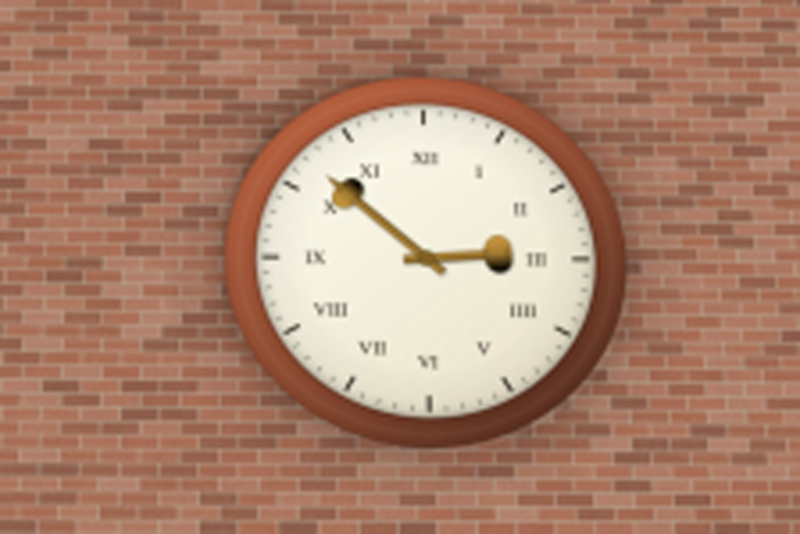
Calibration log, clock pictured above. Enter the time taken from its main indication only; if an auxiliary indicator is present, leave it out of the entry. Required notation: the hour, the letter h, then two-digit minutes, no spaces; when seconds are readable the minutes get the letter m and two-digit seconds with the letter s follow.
2h52
